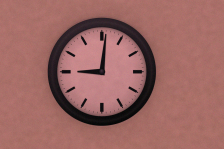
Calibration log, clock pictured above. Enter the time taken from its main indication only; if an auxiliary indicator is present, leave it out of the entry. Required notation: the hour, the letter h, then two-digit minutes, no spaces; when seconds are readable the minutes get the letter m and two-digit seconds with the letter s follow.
9h01
